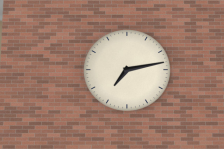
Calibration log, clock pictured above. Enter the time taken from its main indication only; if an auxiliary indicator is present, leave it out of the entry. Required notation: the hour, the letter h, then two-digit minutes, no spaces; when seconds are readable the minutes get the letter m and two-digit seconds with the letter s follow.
7h13
